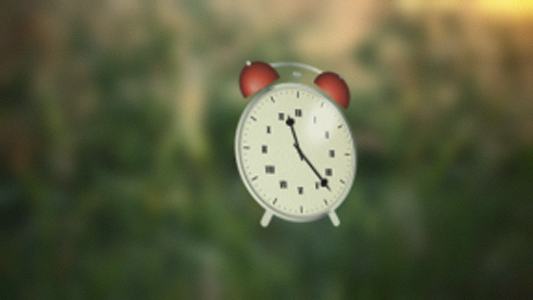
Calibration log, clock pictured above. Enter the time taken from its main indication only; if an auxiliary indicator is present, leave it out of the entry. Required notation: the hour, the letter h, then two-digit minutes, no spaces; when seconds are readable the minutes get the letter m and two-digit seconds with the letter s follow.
11h23
